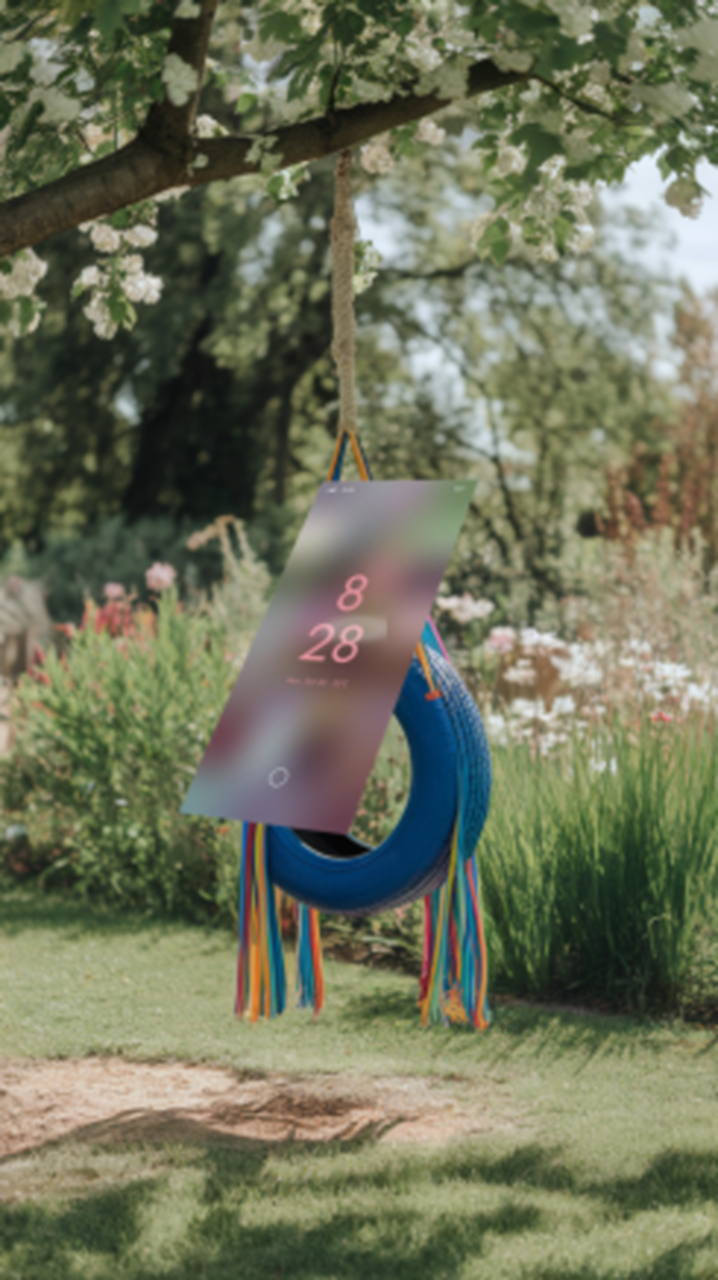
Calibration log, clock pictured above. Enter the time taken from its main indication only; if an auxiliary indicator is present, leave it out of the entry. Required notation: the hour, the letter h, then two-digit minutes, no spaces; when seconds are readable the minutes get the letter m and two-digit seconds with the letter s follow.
8h28
